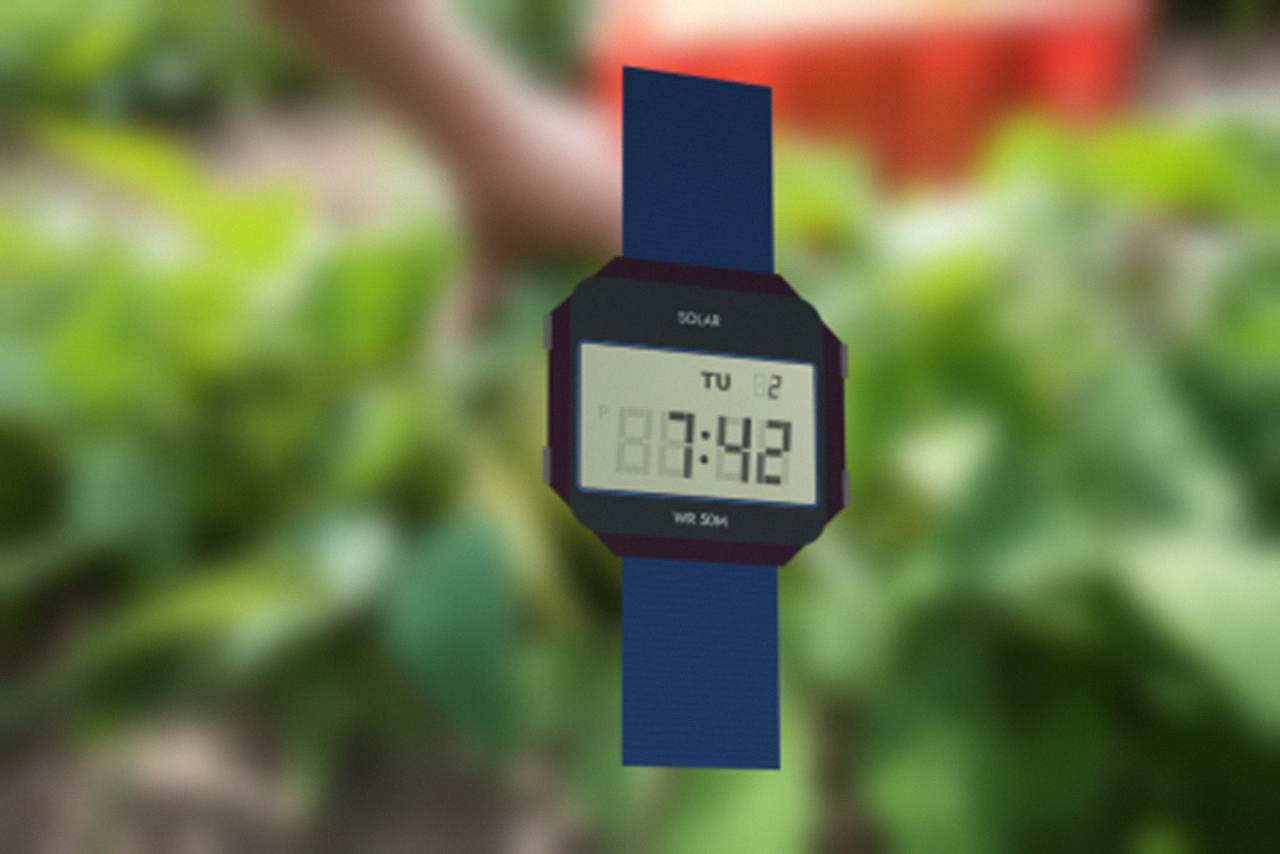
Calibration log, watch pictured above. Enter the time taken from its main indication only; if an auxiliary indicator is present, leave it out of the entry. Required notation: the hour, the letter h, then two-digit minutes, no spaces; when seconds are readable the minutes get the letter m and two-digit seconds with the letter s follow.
7h42
